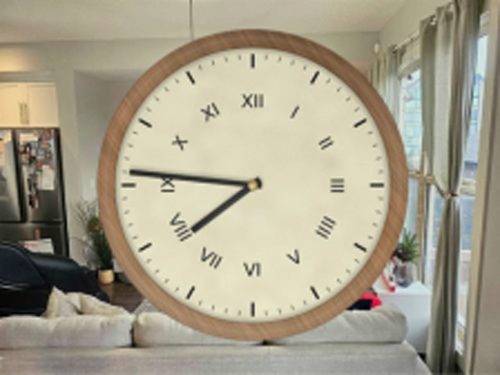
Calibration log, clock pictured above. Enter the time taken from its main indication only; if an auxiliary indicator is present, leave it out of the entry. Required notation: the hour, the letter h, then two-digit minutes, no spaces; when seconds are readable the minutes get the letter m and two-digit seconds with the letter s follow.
7h46
